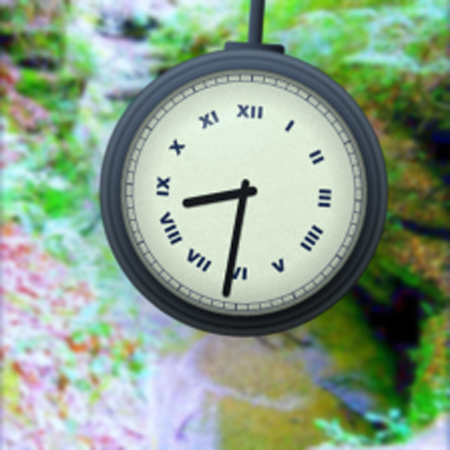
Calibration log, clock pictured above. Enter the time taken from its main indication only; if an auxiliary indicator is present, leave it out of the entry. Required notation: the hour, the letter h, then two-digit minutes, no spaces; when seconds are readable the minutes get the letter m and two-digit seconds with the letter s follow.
8h31
